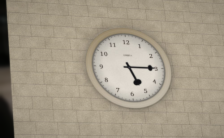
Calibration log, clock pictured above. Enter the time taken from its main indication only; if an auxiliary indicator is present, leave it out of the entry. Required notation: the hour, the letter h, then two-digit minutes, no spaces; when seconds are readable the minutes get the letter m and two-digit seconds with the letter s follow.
5h15
